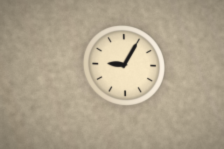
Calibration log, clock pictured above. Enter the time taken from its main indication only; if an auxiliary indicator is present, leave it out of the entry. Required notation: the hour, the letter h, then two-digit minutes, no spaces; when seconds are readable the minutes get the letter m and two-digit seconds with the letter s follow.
9h05
